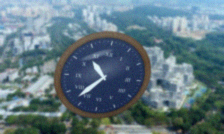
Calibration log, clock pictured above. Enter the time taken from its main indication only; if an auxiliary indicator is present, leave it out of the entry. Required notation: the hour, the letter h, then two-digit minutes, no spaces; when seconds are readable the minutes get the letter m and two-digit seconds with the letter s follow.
10h37
